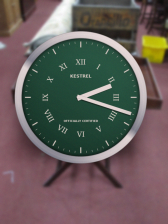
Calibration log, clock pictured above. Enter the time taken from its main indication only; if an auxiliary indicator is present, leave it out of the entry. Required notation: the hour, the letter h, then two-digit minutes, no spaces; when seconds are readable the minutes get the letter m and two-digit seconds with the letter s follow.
2h18
